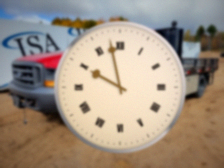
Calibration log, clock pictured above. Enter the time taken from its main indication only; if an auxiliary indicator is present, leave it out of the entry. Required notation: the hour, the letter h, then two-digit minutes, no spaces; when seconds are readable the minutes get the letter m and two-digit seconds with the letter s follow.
9h58
